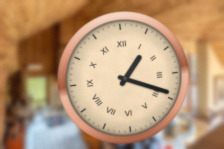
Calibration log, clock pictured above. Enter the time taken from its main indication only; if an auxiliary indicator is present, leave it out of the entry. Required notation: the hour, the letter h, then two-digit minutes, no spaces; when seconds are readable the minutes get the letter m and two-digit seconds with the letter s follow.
1h19
